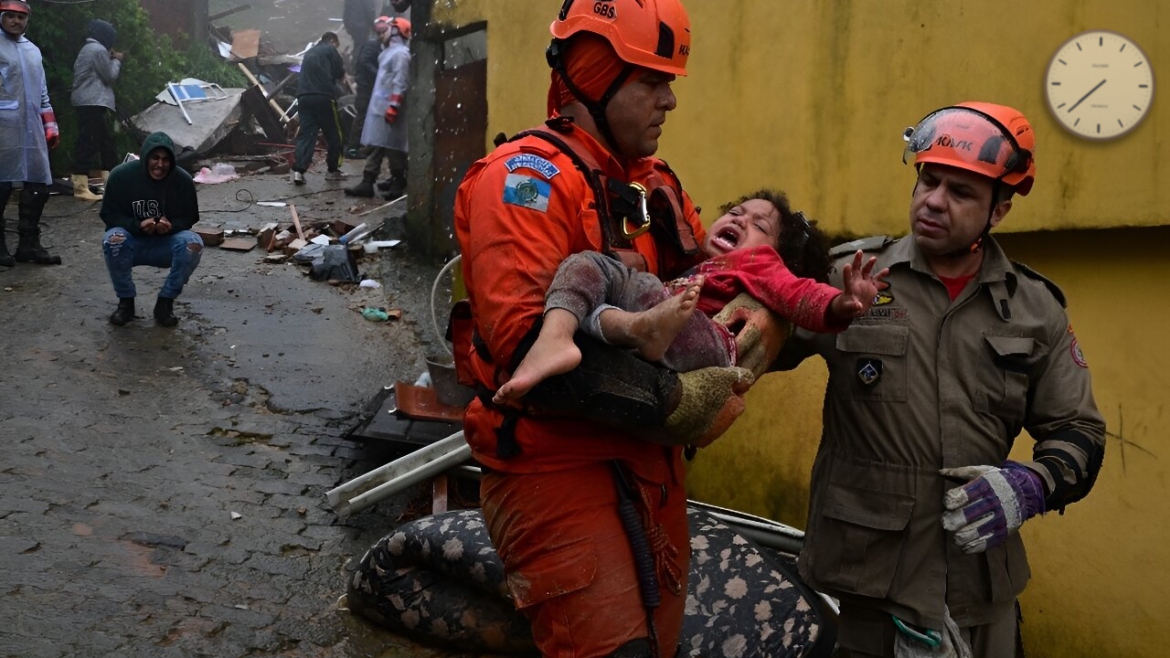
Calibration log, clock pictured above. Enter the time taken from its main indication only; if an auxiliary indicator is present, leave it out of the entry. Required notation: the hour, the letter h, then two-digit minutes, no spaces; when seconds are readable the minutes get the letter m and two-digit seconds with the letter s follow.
7h38
